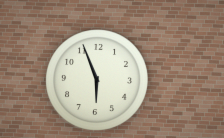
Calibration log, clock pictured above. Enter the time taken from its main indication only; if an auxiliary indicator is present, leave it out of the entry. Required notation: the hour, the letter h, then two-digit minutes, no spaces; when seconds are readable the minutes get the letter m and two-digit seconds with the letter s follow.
5h56
